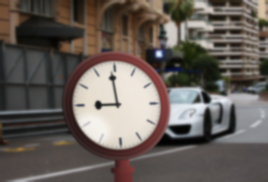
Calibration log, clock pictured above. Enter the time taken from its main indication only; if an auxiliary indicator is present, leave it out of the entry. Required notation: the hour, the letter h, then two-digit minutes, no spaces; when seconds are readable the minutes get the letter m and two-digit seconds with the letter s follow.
8h59
